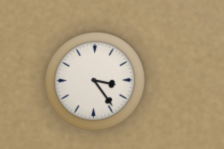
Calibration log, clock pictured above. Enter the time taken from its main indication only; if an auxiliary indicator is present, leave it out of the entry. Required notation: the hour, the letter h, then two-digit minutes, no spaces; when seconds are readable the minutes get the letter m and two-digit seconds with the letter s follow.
3h24
